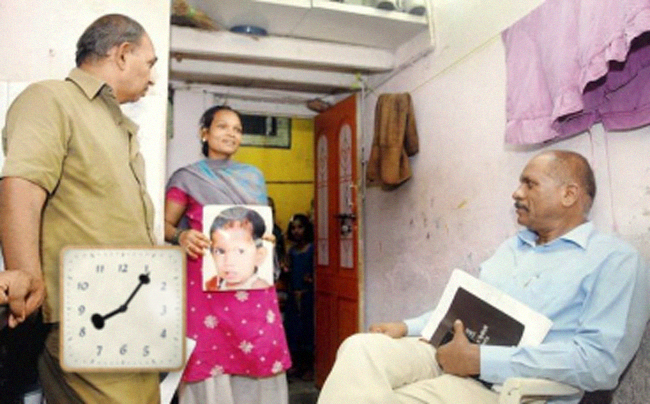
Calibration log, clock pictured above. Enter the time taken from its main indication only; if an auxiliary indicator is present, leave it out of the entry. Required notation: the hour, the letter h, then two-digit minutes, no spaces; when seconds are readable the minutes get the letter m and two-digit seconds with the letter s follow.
8h06
